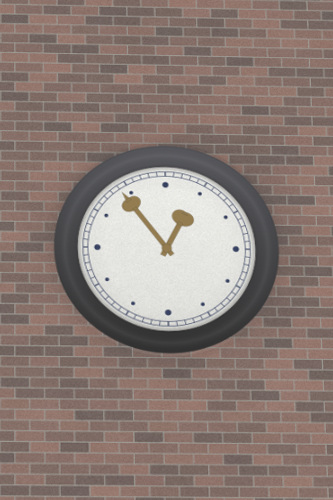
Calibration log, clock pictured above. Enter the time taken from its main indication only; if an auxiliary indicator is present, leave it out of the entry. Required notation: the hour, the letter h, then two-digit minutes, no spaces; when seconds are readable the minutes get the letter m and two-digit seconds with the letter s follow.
12h54
